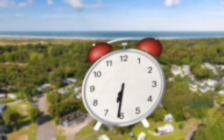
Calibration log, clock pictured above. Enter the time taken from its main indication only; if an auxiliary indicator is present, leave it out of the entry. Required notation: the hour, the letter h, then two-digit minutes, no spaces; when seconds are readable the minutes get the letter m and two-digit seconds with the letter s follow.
6h31
